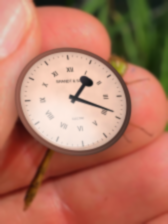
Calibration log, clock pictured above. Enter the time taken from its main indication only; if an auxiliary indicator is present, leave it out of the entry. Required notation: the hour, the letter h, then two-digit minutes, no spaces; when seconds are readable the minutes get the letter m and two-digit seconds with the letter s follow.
1h19
